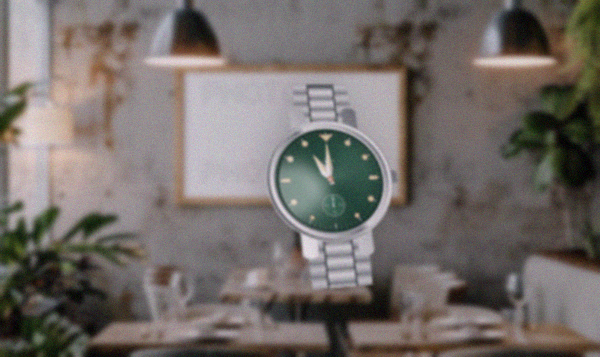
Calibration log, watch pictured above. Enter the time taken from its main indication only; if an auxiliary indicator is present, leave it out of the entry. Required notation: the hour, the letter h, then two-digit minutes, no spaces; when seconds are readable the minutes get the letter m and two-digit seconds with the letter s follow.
11h00
